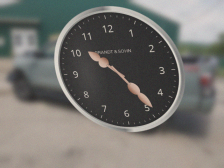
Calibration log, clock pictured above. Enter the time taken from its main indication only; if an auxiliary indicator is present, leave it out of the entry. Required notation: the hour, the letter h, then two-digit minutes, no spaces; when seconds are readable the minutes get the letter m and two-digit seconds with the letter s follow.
10h24
